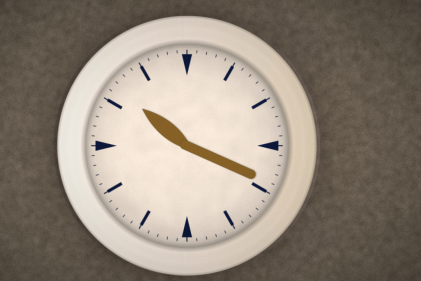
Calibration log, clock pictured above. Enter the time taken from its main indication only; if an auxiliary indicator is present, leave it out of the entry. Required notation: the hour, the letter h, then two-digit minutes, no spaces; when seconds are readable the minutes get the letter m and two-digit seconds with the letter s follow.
10h19
